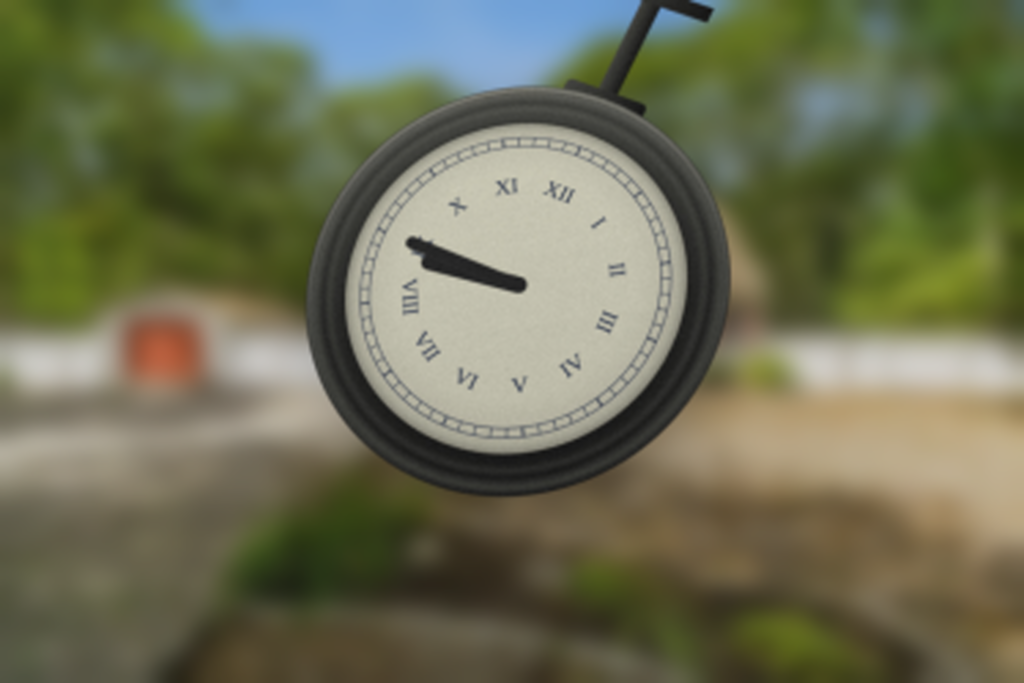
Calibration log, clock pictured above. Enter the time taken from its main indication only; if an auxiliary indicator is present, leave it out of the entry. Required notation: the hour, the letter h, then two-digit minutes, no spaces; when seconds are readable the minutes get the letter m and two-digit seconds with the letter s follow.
8h45
